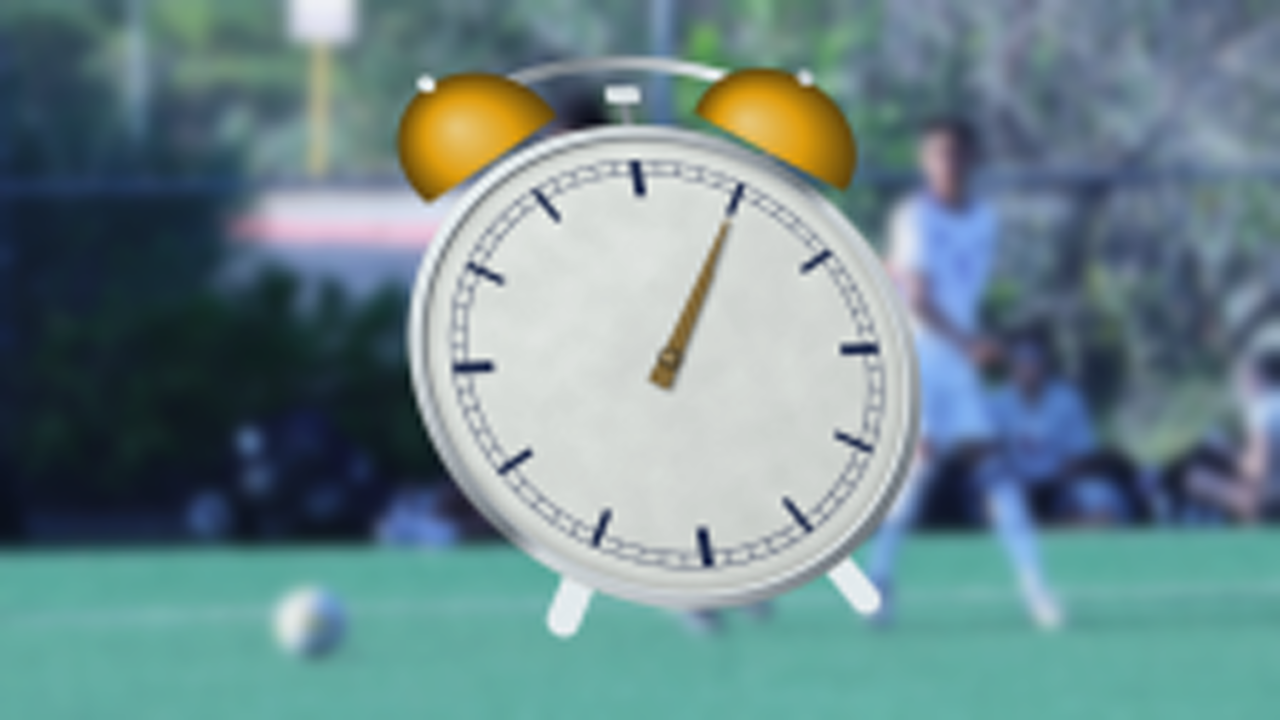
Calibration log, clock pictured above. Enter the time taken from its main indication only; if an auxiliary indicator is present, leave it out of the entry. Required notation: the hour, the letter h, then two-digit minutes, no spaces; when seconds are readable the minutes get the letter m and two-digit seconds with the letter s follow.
1h05
